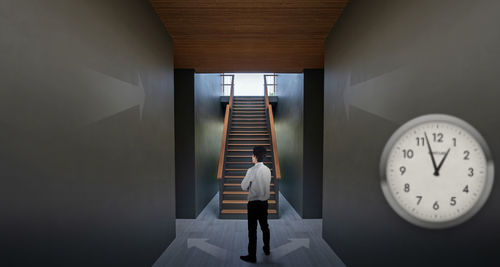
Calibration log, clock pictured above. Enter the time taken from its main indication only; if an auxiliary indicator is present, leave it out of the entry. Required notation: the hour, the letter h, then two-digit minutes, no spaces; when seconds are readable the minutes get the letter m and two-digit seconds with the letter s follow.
12h57
